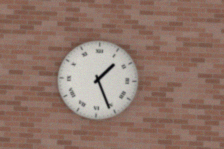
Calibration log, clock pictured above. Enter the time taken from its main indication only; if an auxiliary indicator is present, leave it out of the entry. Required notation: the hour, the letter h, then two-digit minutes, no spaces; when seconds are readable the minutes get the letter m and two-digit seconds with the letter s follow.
1h26
